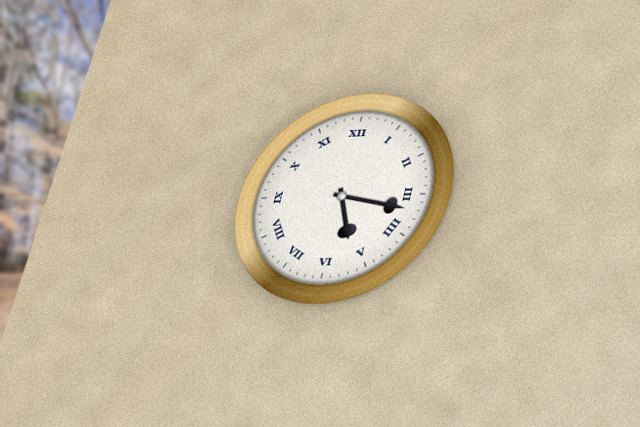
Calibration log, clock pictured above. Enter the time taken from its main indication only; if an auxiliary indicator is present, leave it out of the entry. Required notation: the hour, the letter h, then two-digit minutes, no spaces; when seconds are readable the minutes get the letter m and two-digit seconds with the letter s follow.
5h17
